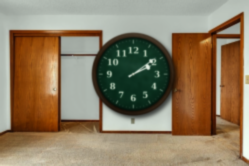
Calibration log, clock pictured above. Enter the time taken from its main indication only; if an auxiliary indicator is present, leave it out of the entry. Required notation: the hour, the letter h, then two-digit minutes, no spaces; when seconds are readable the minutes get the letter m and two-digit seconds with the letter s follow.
2h09
